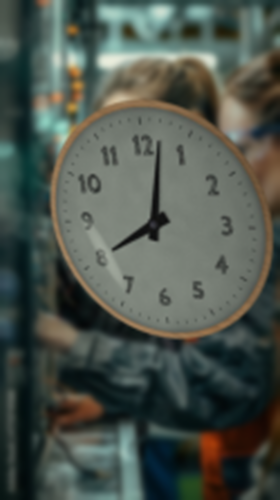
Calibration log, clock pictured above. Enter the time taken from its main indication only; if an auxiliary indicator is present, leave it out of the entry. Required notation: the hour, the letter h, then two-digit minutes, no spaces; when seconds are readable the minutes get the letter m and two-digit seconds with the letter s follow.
8h02
